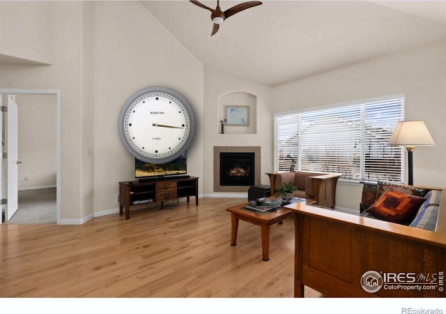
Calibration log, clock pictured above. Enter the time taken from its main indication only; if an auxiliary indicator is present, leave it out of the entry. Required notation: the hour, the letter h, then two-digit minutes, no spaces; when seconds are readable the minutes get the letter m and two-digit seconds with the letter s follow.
3h16
